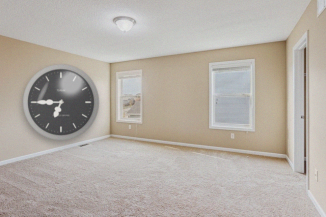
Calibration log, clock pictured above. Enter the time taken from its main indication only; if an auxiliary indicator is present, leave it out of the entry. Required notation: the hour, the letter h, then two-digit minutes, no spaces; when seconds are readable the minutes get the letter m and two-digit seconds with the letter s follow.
6h45
